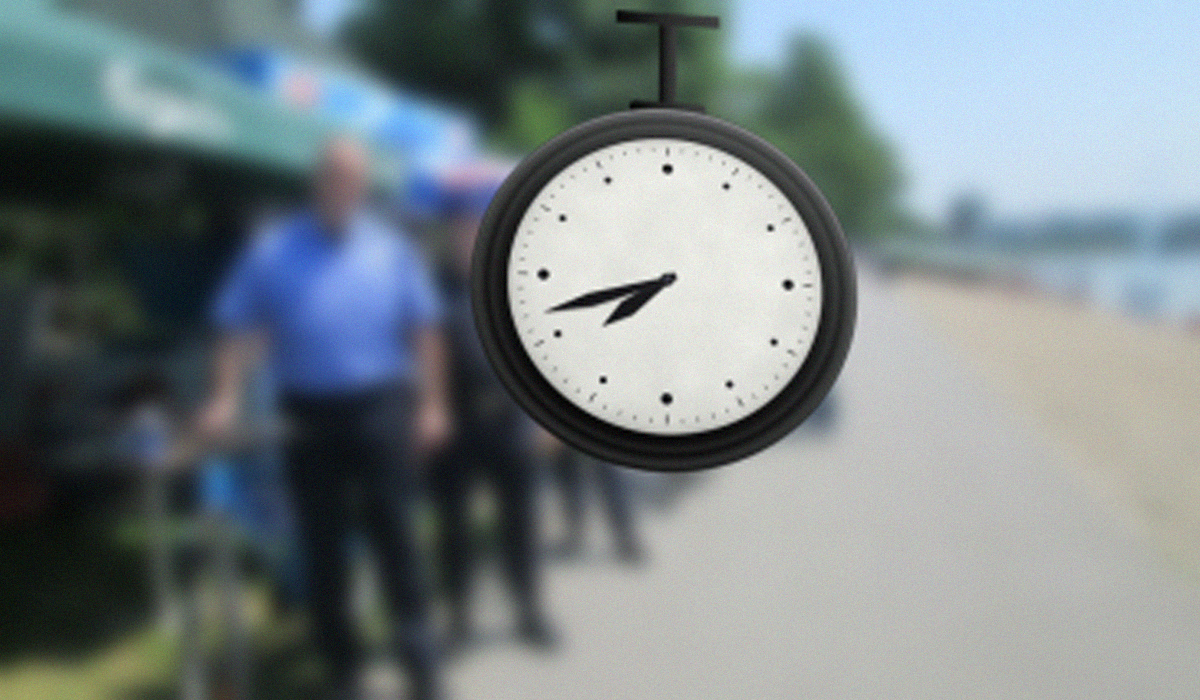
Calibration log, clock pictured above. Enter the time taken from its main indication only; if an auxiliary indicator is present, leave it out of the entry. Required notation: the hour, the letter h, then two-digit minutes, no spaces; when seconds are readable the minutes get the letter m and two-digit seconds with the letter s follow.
7h42
